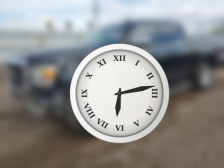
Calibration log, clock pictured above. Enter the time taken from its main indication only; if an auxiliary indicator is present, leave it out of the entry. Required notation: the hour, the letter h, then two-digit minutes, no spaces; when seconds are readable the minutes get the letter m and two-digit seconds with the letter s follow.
6h13
